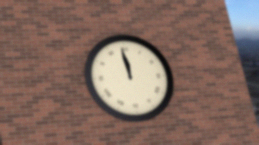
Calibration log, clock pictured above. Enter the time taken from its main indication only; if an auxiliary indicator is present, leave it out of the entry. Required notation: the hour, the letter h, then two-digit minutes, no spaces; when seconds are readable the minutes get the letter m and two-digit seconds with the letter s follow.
11h59
